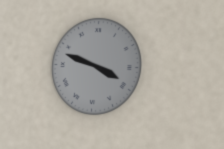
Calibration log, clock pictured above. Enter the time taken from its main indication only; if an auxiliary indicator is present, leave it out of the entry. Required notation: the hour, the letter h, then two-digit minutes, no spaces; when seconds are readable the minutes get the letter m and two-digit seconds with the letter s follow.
3h48
